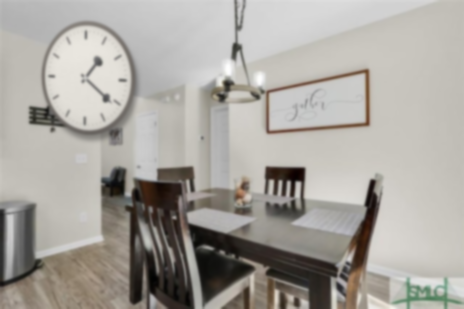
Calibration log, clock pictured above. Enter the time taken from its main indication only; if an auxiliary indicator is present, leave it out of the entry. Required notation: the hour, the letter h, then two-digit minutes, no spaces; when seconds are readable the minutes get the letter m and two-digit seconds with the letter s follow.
1h21
